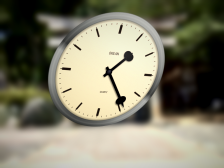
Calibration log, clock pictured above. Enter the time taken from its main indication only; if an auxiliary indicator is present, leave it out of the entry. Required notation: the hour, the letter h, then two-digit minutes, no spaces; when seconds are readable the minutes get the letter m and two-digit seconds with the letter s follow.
1h24
